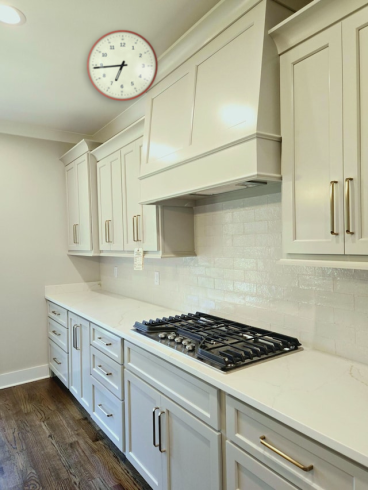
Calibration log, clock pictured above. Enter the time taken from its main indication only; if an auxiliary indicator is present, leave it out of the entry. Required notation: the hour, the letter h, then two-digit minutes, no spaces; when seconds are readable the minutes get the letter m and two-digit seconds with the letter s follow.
6h44
